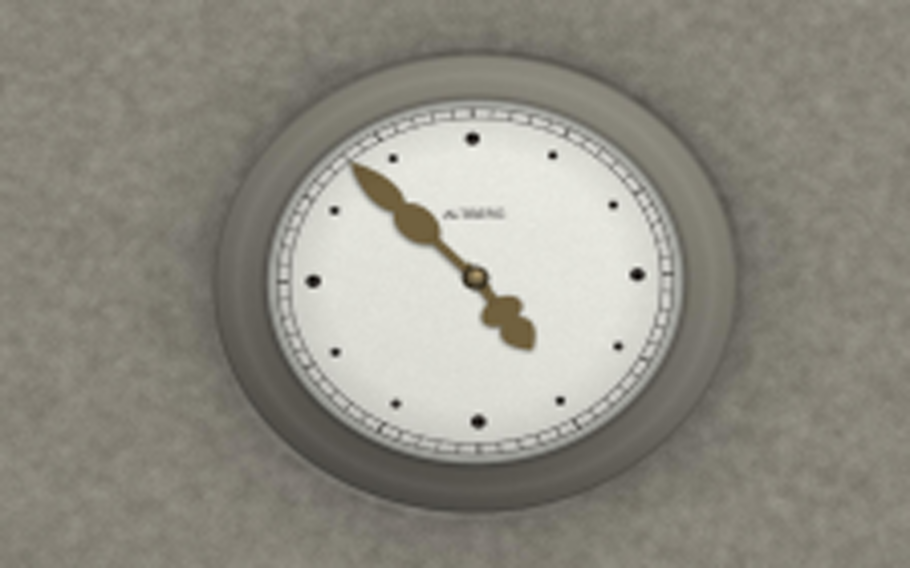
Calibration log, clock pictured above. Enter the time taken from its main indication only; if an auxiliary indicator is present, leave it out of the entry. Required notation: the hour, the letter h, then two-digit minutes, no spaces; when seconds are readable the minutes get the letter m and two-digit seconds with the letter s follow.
4h53
